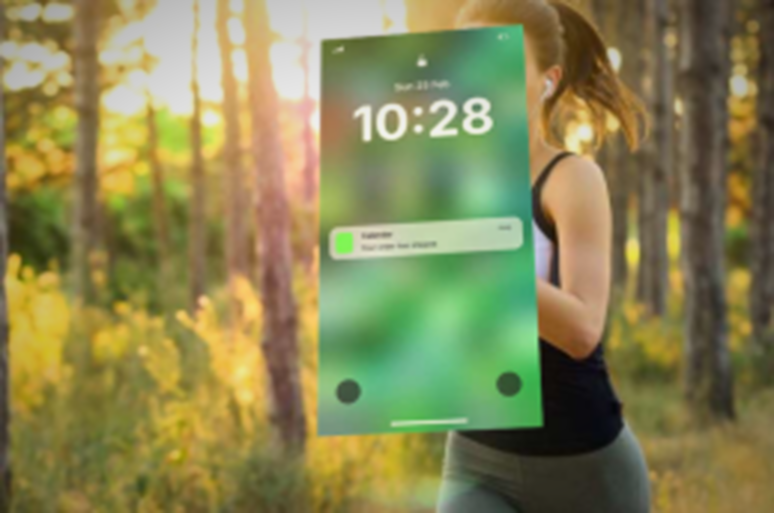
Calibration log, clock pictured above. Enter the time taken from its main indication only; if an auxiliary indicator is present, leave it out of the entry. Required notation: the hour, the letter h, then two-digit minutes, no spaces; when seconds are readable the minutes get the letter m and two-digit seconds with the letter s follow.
10h28
